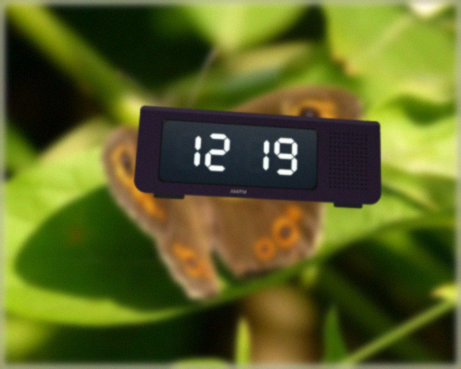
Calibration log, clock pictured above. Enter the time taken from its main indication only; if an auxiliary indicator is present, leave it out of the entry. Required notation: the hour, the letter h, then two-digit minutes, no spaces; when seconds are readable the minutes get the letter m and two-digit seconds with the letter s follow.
12h19
